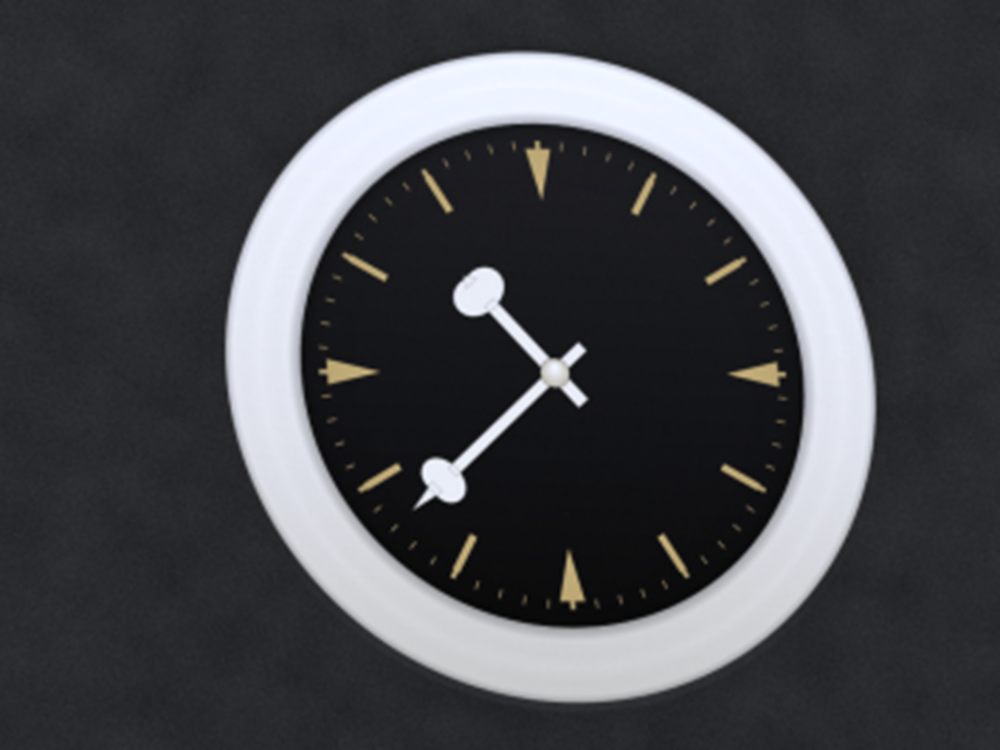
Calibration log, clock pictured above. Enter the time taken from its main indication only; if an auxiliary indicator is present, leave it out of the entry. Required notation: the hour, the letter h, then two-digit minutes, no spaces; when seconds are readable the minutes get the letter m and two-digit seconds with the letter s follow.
10h38
